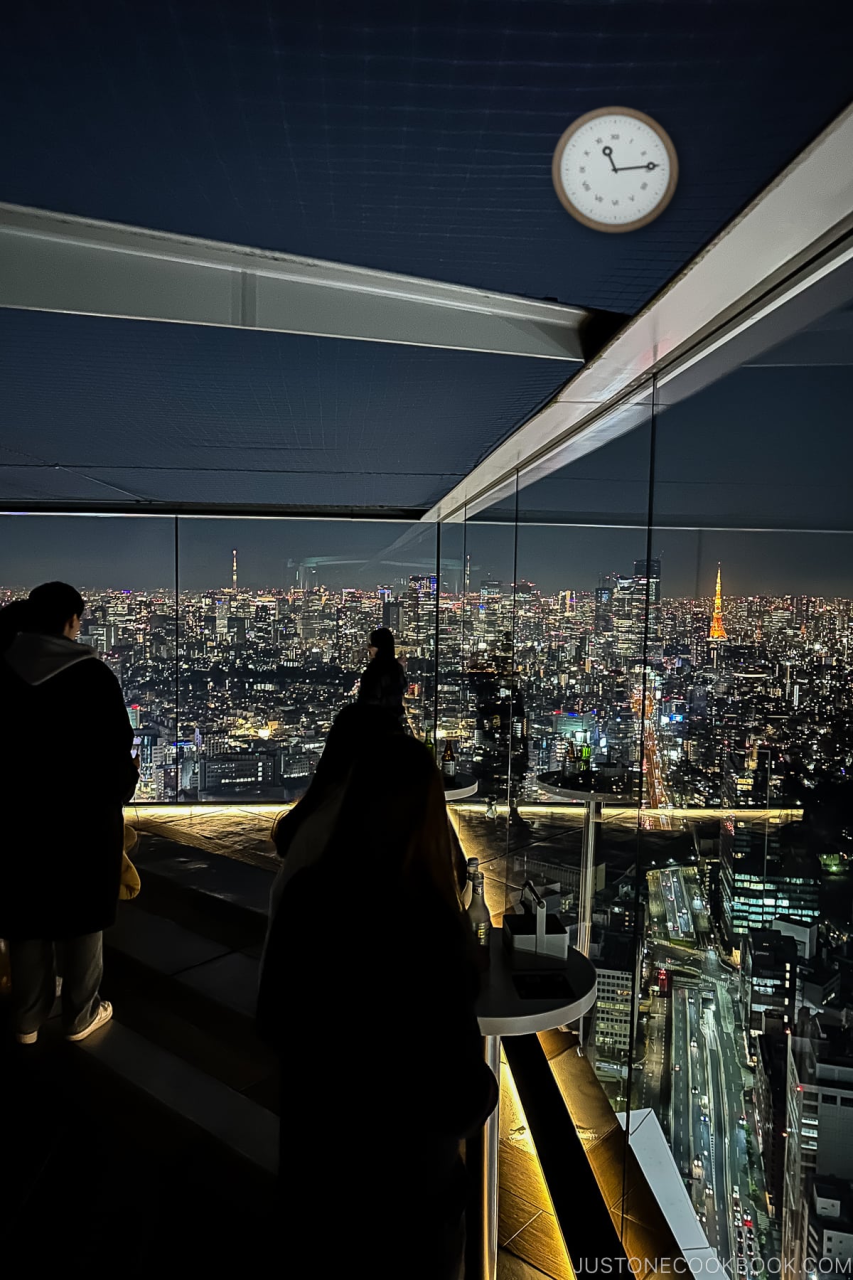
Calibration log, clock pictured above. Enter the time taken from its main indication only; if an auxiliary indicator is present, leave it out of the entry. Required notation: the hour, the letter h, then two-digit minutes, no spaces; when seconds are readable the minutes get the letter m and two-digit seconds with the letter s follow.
11h14
